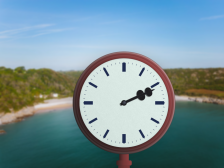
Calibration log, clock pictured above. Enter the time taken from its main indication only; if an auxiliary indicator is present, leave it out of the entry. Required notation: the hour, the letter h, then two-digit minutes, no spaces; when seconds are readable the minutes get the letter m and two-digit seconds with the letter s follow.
2h11
